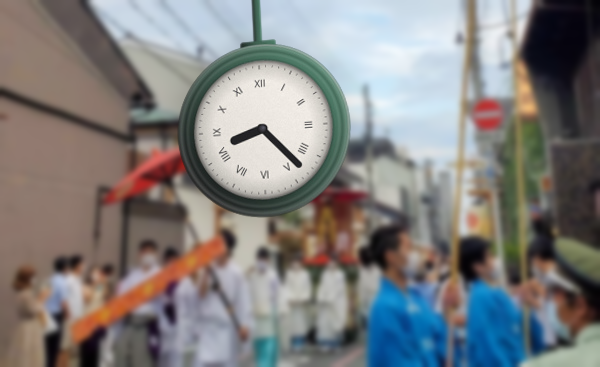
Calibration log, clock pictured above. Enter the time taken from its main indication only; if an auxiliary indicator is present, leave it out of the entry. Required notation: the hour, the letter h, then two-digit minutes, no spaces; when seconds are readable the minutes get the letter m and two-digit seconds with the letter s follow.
8h23
